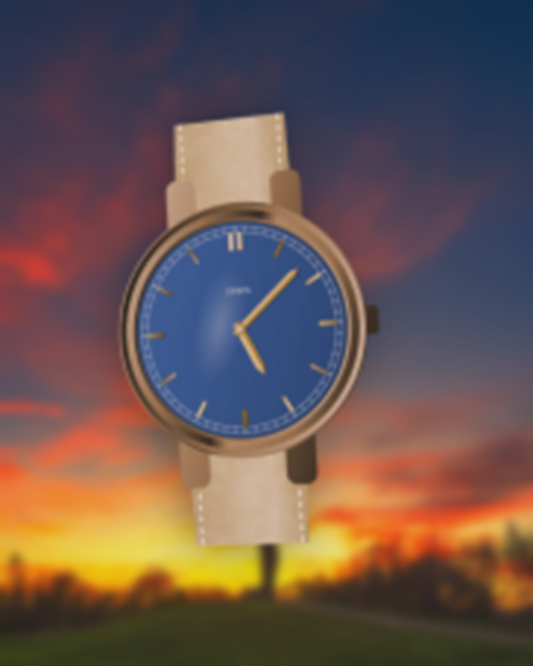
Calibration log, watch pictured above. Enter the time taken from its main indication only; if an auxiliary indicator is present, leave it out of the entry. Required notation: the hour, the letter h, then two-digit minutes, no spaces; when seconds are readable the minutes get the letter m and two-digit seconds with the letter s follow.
5h08
